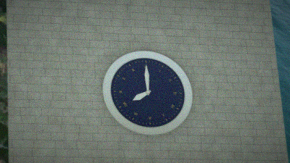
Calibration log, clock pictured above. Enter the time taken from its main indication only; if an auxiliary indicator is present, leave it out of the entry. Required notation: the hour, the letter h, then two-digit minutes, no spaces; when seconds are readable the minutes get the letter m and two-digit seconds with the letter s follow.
8h00
